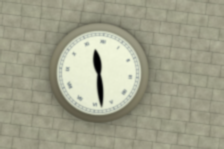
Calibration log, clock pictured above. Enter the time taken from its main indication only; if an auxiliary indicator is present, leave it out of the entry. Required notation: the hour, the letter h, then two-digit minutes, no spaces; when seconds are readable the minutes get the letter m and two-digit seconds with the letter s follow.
11h28
